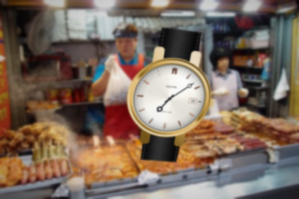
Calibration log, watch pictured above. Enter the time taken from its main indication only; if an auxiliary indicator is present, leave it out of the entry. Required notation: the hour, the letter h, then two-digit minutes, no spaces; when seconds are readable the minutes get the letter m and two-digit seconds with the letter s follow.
7h08
